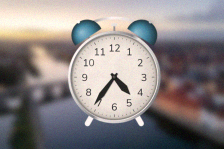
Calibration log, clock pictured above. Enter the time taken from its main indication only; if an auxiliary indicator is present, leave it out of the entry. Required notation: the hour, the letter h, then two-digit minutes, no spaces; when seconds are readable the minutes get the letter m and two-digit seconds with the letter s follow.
4h36
